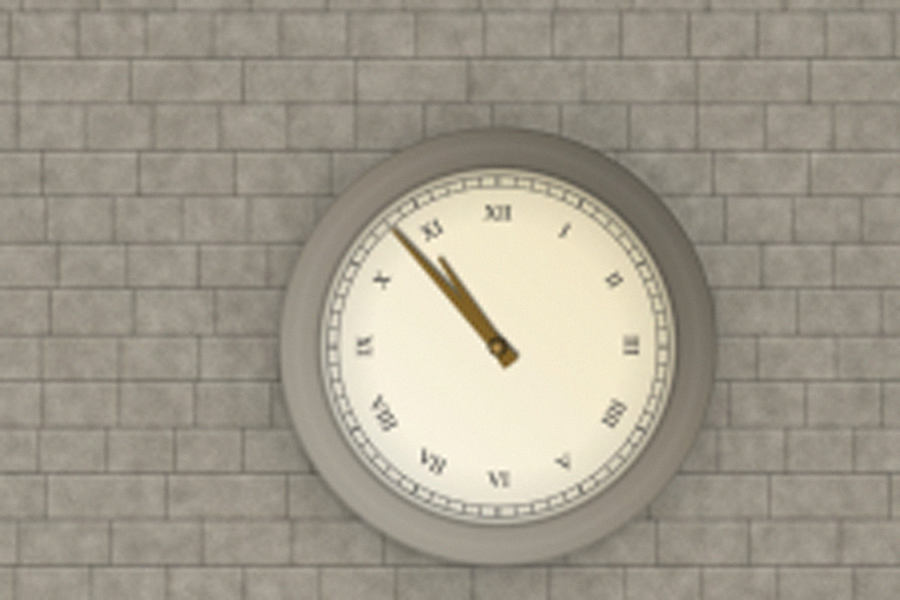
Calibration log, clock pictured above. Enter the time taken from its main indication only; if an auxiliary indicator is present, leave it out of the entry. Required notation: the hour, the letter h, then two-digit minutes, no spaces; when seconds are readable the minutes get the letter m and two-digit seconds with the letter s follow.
10h53
